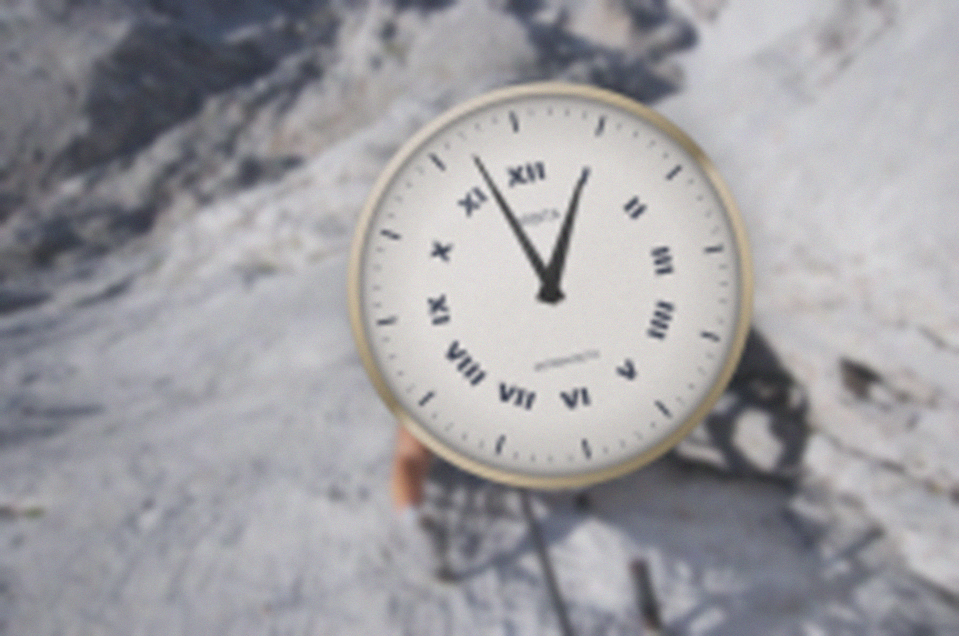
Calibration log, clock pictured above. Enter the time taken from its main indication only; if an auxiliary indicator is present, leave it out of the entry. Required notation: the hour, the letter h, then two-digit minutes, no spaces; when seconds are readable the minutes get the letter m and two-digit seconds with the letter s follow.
12h57
